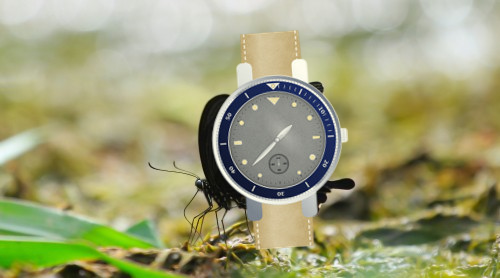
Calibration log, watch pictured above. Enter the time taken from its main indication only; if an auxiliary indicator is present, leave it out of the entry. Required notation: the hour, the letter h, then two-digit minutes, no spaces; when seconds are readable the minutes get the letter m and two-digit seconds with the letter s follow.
1h38
